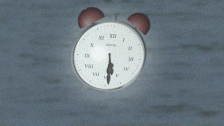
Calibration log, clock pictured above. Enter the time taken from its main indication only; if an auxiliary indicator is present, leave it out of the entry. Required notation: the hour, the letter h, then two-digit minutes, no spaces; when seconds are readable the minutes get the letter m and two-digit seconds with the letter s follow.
5h29
